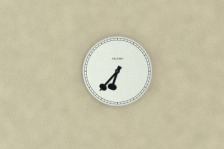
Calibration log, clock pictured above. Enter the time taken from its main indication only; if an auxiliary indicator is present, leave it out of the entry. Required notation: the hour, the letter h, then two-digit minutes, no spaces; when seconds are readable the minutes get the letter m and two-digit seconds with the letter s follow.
6h37
